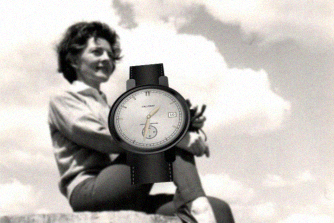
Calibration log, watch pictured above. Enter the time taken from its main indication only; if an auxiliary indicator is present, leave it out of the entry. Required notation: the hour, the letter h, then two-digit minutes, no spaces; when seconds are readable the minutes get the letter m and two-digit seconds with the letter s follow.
1h32
